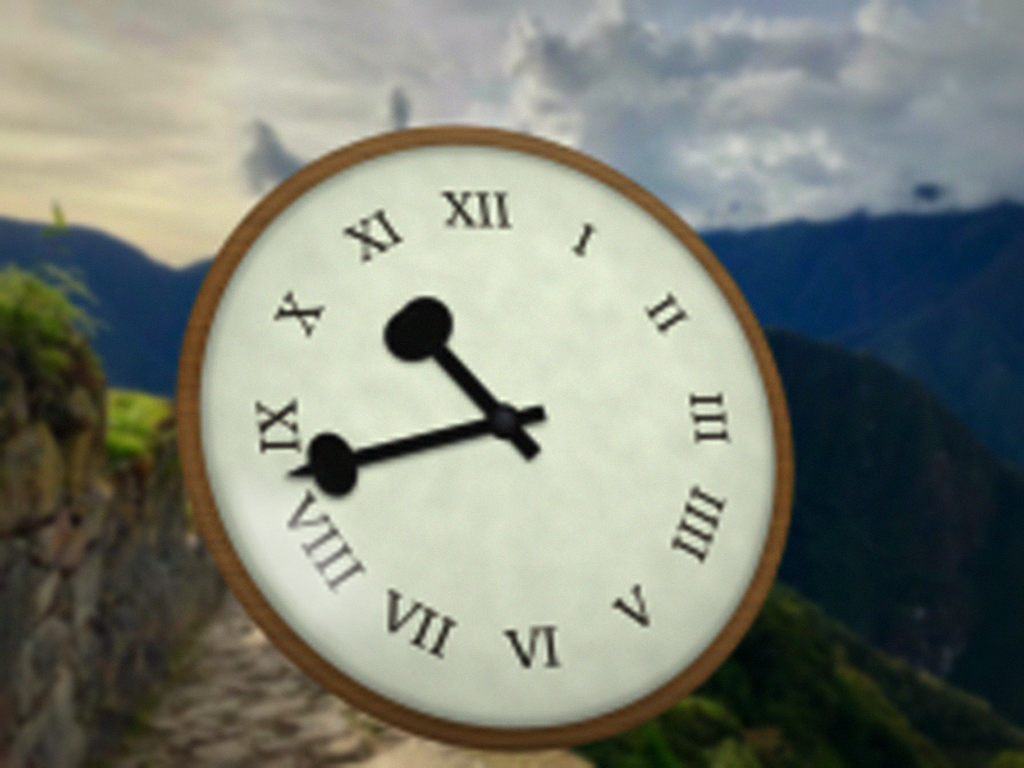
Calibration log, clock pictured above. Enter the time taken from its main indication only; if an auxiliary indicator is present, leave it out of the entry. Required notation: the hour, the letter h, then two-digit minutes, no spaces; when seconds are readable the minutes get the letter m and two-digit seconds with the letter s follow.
10h43
